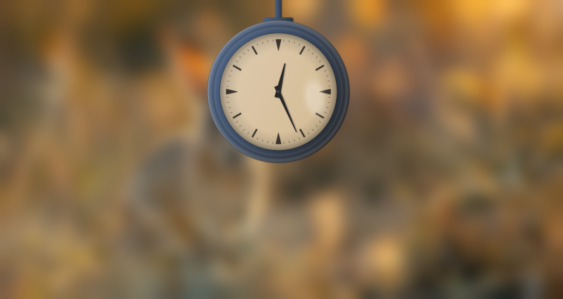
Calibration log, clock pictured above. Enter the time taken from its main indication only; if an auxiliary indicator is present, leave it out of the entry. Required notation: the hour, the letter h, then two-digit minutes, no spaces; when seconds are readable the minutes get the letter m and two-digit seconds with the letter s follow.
12h26
